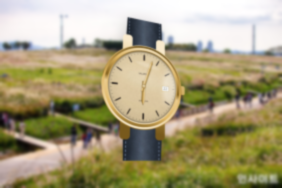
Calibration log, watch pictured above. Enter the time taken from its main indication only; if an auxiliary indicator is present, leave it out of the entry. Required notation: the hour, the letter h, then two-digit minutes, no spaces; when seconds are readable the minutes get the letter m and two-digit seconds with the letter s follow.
6h03
